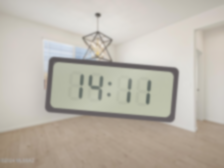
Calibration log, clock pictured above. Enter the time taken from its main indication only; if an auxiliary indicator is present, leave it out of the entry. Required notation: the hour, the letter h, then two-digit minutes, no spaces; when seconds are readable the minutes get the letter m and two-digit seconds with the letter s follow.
14h11
